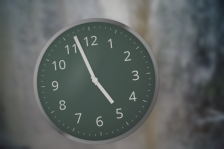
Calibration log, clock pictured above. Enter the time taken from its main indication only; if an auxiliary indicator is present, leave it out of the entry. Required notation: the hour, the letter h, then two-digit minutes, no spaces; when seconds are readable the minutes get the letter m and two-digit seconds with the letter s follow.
4h57
